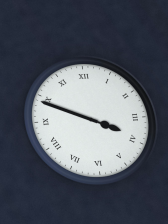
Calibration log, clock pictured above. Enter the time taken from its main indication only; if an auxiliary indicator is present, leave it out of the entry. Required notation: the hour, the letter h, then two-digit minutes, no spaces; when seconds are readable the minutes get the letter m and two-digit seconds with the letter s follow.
3h49
